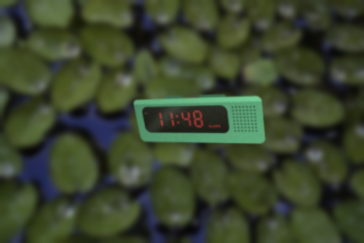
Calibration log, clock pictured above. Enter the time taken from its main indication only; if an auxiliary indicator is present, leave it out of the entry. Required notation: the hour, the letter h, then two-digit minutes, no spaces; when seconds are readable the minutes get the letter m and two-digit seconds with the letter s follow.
11h48
